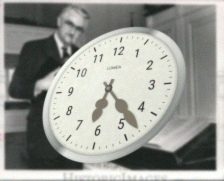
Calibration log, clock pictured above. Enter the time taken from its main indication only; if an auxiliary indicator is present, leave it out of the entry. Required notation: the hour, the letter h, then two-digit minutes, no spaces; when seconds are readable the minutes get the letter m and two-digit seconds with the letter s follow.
6h23
